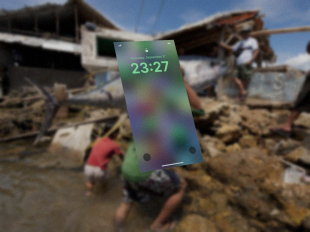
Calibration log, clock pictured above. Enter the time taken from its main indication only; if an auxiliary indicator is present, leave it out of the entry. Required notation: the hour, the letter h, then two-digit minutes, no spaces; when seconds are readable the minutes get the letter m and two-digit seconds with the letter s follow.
23h27
